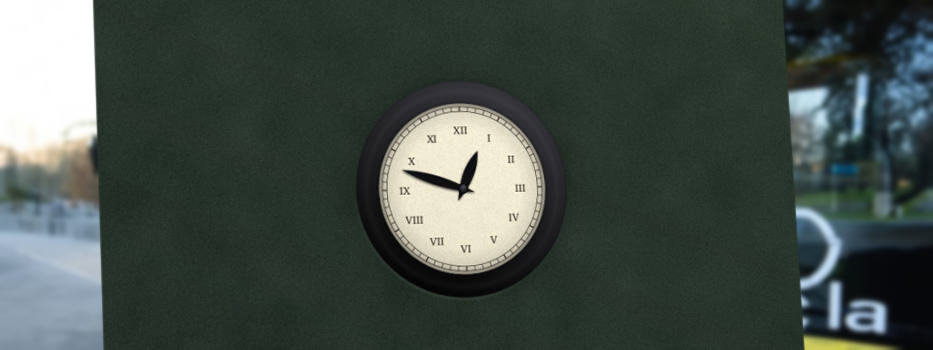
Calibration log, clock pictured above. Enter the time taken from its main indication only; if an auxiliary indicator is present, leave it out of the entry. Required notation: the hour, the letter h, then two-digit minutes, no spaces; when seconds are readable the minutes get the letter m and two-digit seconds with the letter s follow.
12h48
